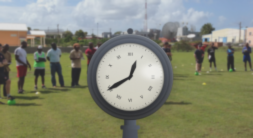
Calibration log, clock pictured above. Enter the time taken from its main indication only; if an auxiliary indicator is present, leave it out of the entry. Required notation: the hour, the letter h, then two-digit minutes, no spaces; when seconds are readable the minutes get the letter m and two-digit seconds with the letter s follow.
12h40
